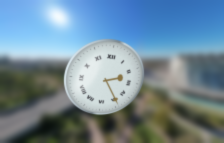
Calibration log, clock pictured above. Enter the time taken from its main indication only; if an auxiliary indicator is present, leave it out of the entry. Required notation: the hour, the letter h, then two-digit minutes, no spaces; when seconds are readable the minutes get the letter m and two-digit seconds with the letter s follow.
2h24
